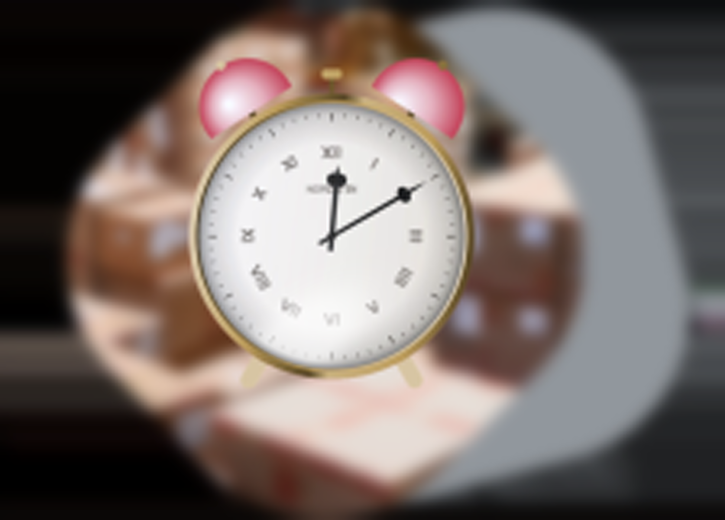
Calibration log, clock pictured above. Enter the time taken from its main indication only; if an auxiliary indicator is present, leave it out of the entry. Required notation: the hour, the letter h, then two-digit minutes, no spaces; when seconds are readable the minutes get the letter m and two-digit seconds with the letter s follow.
12h10
